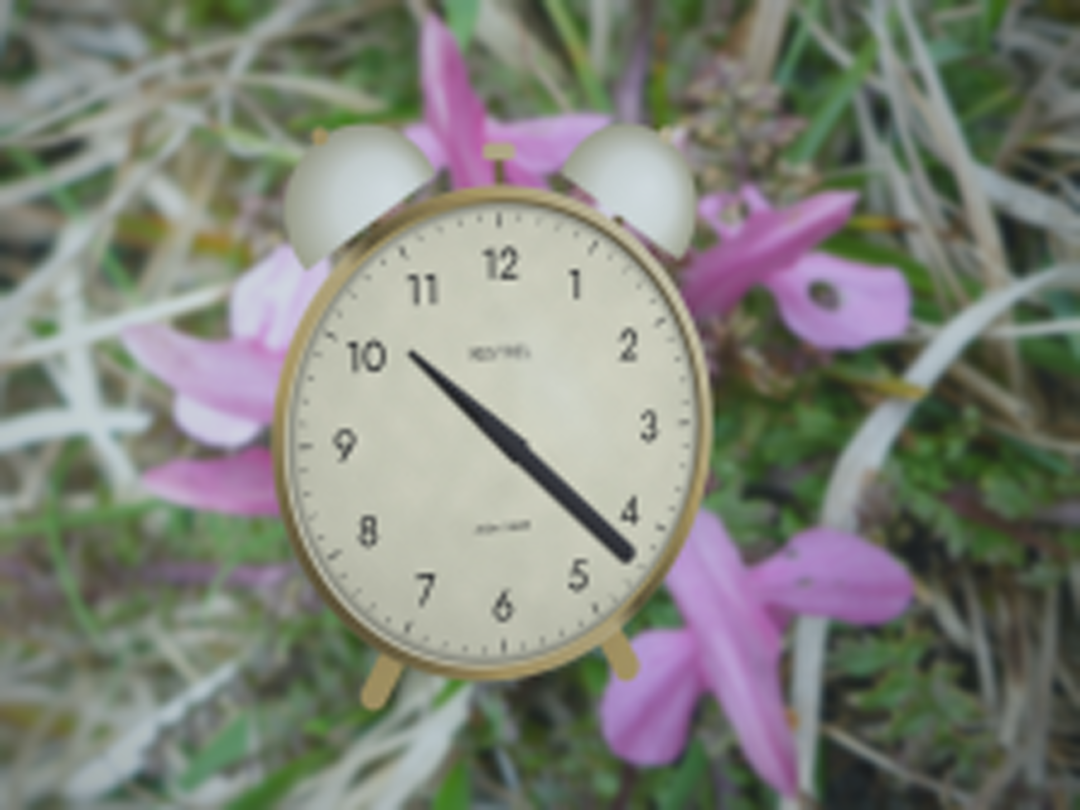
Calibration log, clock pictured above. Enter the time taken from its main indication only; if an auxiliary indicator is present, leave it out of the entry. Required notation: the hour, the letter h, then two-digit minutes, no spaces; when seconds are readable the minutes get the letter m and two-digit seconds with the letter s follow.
10h22
